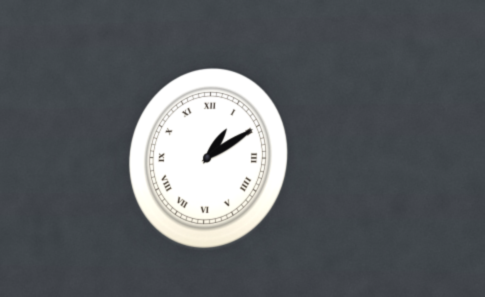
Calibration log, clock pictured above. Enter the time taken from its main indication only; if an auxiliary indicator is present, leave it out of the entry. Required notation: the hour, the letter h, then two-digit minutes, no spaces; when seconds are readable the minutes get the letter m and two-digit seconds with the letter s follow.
1h10
